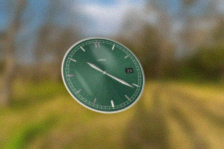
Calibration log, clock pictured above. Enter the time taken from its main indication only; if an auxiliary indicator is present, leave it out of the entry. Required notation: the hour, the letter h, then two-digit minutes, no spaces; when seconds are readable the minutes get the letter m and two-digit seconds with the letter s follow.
10h21
